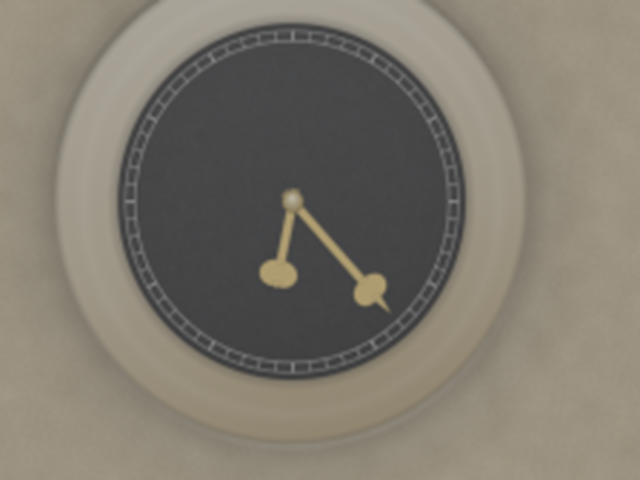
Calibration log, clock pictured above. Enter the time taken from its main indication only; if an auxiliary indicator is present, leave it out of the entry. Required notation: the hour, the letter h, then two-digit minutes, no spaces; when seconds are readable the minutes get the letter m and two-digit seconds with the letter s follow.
6h23
